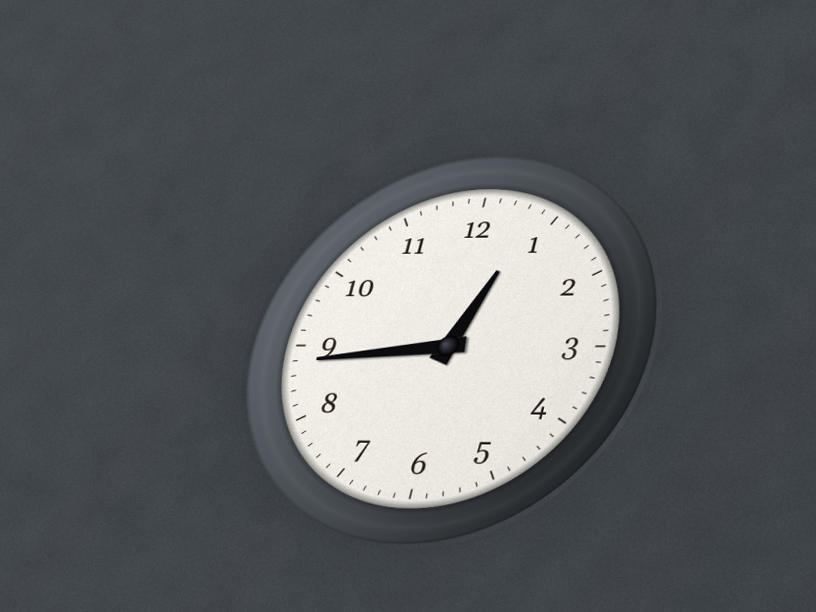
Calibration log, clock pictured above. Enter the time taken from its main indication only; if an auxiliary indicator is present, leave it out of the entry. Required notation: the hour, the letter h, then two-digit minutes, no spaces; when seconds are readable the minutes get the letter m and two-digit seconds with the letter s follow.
12h44
